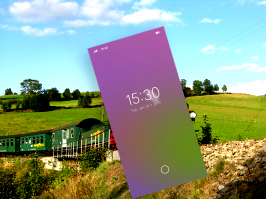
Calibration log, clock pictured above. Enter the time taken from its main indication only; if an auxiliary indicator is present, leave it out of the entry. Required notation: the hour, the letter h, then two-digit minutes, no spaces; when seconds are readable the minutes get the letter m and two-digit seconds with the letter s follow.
15h30
